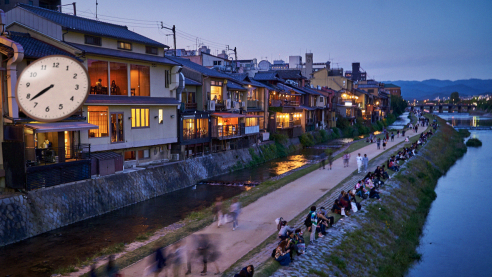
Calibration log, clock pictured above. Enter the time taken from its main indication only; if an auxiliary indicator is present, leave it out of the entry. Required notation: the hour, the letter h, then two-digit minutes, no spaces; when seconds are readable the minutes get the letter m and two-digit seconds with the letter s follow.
7h38
